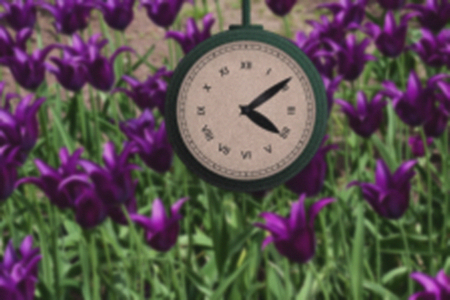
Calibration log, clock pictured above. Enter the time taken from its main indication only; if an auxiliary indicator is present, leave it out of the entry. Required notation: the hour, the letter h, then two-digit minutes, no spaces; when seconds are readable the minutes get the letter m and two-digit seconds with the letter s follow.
4h09
